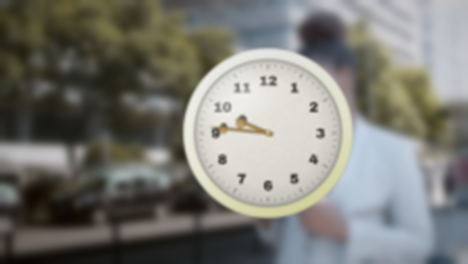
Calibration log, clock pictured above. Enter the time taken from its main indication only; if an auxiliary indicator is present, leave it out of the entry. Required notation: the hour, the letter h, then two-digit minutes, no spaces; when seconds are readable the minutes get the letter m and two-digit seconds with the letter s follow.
9h46
